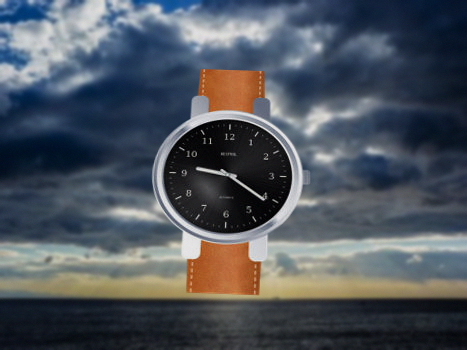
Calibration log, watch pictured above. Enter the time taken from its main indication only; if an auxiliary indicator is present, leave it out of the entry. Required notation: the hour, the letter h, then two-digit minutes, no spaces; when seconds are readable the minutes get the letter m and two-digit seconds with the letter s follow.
9h21
